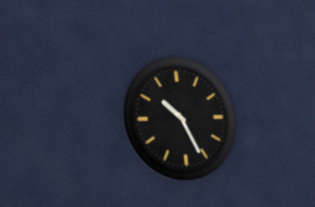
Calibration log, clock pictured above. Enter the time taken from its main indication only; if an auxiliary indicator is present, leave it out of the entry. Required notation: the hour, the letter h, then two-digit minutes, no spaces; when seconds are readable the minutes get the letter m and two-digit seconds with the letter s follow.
10h26
